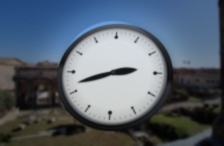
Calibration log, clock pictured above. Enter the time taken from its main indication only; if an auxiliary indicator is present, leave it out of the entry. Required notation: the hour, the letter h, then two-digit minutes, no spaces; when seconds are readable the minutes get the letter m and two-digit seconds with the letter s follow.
2h42
